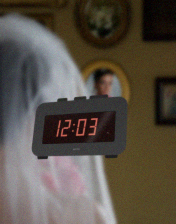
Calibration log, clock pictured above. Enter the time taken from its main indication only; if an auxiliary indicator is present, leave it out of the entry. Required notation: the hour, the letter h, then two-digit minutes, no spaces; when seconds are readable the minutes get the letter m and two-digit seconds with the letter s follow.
12h03
